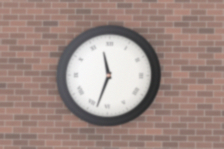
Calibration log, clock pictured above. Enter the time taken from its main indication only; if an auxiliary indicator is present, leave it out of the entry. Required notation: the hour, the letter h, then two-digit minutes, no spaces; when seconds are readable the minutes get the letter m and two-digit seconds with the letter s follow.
11h33
